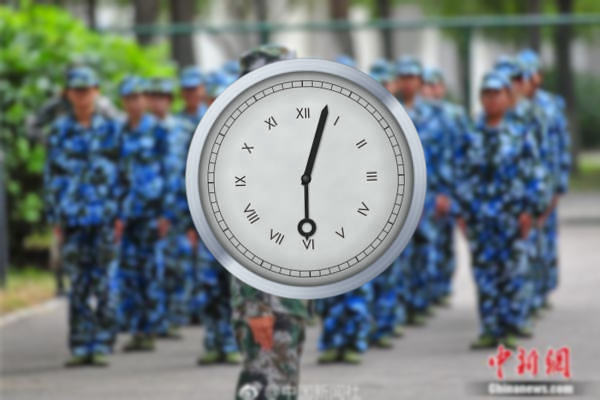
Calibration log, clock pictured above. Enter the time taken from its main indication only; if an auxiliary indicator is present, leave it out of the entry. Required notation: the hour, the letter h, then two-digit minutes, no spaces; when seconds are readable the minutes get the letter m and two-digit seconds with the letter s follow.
6h03
